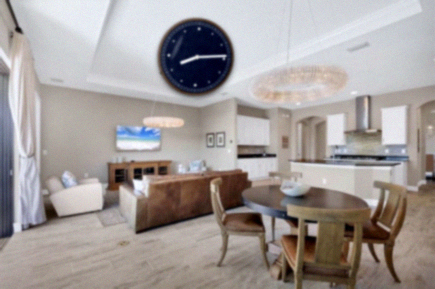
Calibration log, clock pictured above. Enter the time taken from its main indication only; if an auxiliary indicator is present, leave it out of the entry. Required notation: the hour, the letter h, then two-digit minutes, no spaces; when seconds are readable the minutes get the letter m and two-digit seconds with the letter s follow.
8h14
